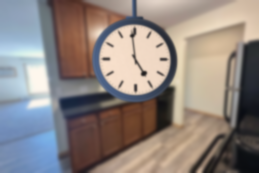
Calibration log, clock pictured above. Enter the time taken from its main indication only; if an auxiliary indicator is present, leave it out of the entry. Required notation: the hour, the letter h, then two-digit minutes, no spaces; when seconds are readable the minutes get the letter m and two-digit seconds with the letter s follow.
4h59
